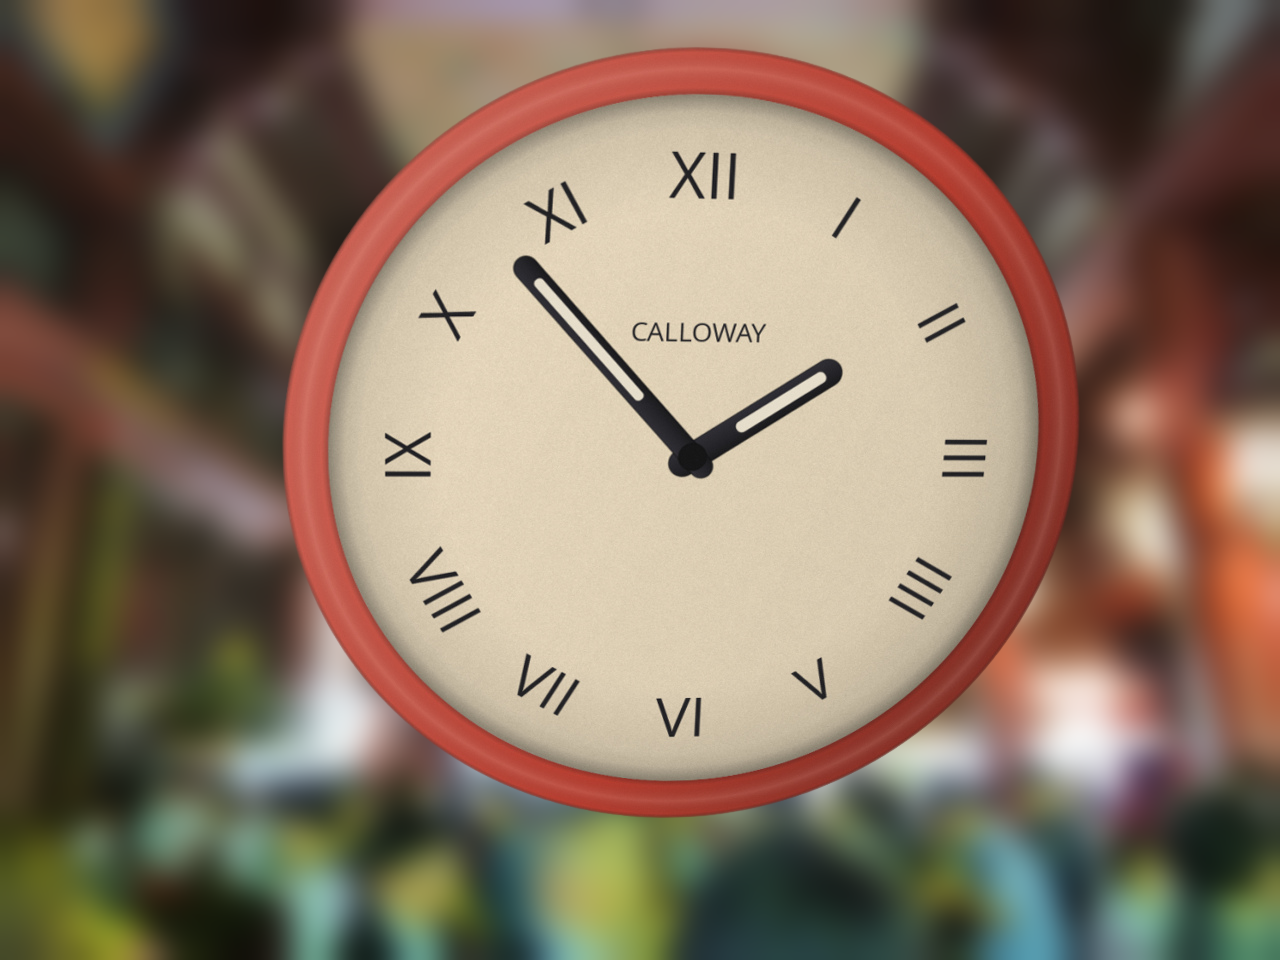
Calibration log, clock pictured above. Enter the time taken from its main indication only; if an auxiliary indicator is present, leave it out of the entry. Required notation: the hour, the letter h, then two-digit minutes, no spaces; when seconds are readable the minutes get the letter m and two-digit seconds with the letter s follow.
1h53
